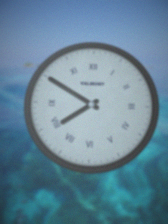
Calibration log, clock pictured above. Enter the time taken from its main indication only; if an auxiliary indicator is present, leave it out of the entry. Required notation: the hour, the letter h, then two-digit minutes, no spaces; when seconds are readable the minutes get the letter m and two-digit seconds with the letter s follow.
7h50
